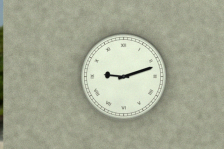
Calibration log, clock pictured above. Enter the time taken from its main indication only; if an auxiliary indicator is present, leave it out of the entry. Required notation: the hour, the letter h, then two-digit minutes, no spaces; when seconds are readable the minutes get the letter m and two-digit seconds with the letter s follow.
9h12
